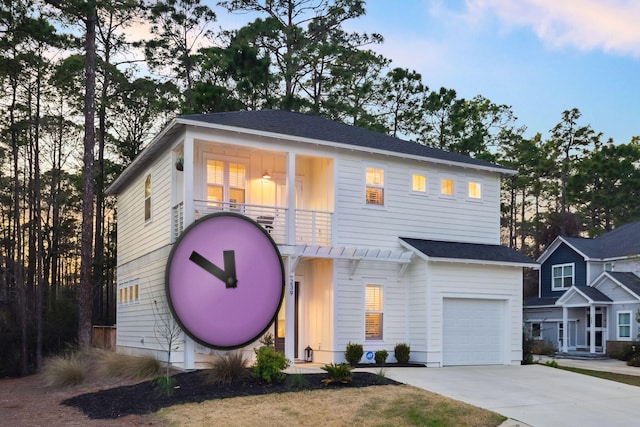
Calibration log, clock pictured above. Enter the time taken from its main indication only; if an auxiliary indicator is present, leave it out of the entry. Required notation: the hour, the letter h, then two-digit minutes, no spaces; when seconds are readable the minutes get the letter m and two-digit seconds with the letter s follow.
11h50
